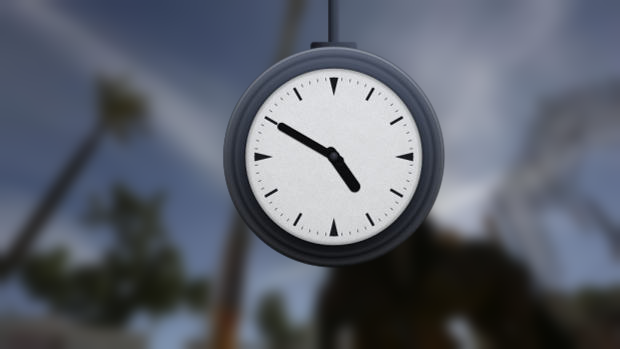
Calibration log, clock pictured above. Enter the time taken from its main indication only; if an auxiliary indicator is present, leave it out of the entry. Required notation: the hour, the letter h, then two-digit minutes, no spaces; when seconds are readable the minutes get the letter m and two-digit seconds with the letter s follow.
4h50
